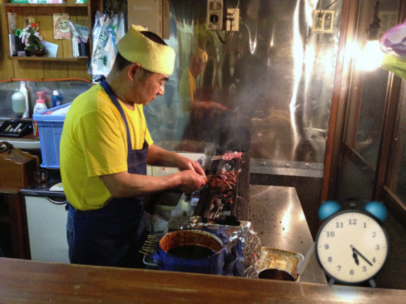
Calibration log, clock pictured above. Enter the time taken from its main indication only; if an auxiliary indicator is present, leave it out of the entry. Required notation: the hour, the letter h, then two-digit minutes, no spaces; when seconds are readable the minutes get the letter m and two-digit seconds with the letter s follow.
5h22
